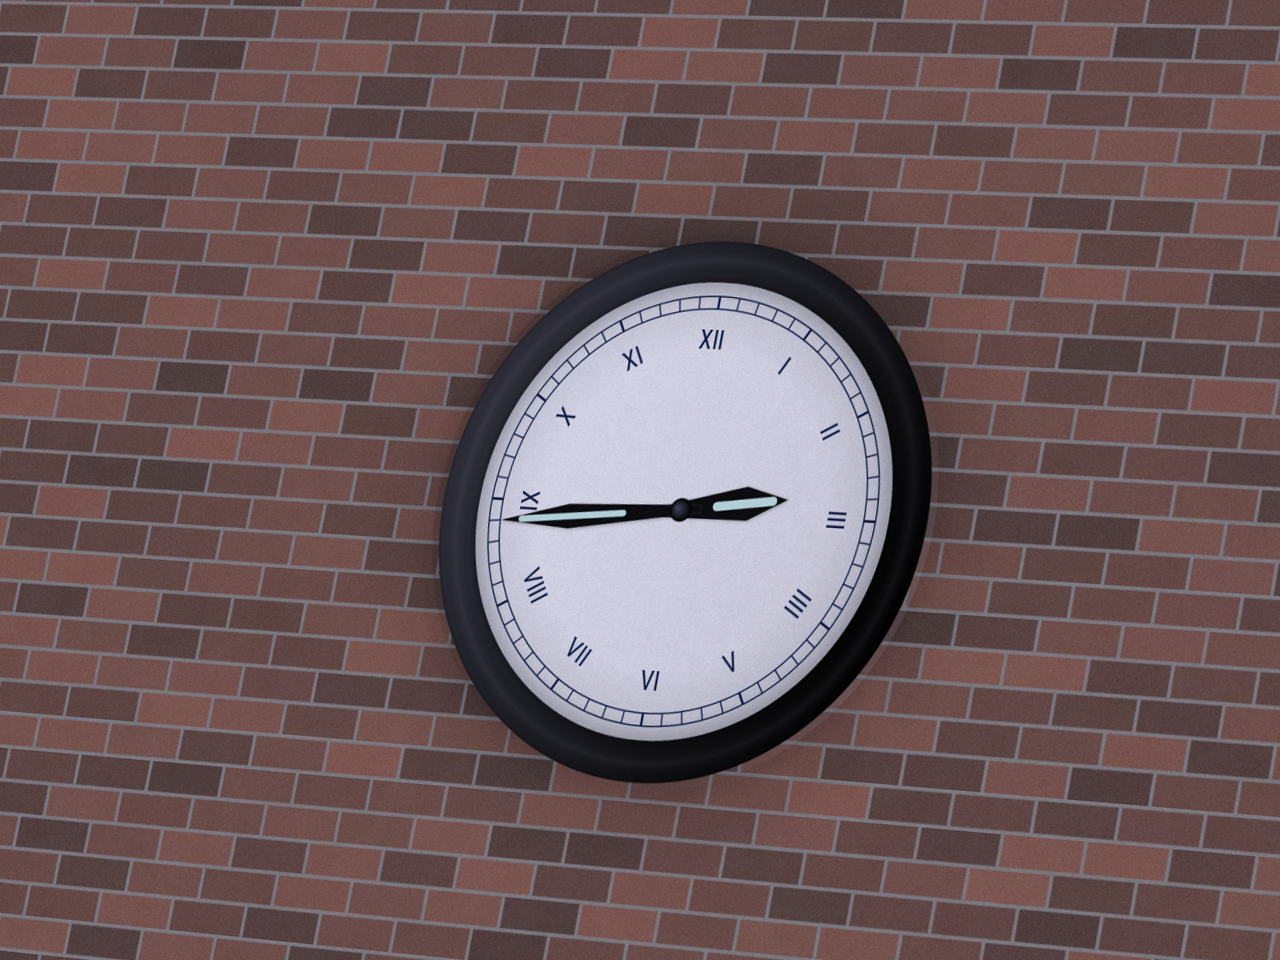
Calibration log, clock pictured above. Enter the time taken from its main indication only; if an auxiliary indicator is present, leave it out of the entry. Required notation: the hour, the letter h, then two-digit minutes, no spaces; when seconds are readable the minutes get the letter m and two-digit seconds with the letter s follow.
2h44
